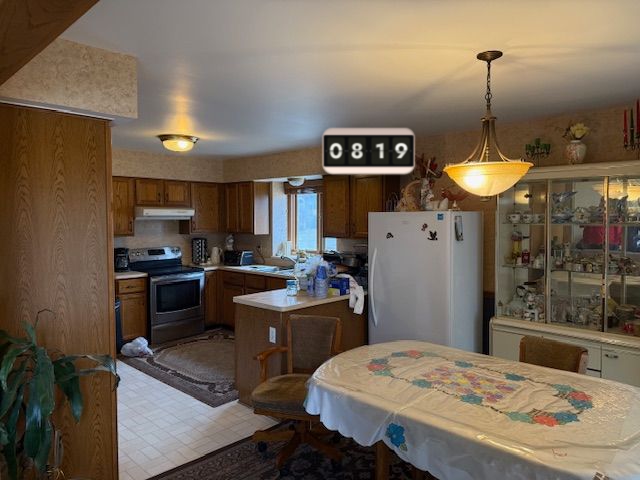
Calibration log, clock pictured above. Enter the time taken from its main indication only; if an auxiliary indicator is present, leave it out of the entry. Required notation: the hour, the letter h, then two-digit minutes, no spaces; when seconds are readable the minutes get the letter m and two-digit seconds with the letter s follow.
8h19
